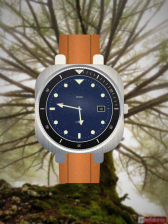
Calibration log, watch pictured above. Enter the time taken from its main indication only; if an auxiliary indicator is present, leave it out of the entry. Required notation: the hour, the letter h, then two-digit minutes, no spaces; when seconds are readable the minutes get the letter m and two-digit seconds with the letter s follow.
5h47
